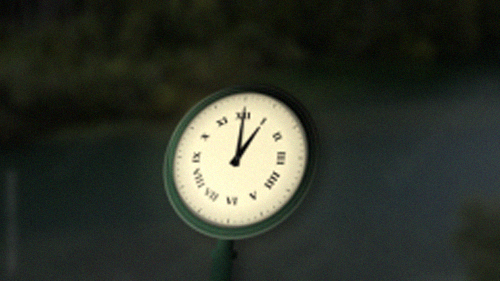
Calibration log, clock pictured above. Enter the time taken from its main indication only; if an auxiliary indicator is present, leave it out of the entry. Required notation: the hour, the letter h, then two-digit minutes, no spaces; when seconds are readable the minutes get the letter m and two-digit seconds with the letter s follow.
1h00
